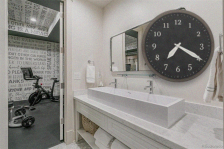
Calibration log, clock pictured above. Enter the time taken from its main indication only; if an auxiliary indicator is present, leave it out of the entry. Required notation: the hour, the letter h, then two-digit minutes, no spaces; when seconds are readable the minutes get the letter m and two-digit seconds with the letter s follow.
7h20
